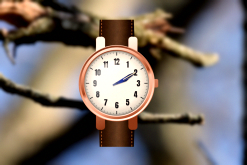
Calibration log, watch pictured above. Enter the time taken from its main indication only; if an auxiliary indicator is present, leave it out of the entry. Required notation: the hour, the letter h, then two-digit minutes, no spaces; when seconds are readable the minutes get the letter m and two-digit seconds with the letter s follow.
2h10
